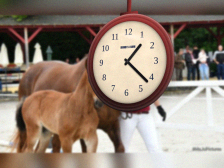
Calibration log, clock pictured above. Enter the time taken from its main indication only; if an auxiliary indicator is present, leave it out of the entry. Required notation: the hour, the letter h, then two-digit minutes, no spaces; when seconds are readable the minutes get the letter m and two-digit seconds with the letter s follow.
1h22
